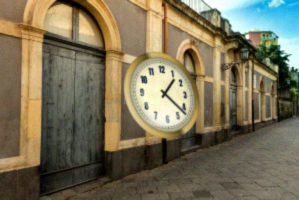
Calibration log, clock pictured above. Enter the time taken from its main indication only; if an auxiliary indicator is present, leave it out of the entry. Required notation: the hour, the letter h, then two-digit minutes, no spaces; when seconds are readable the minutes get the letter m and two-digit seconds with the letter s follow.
1h22
